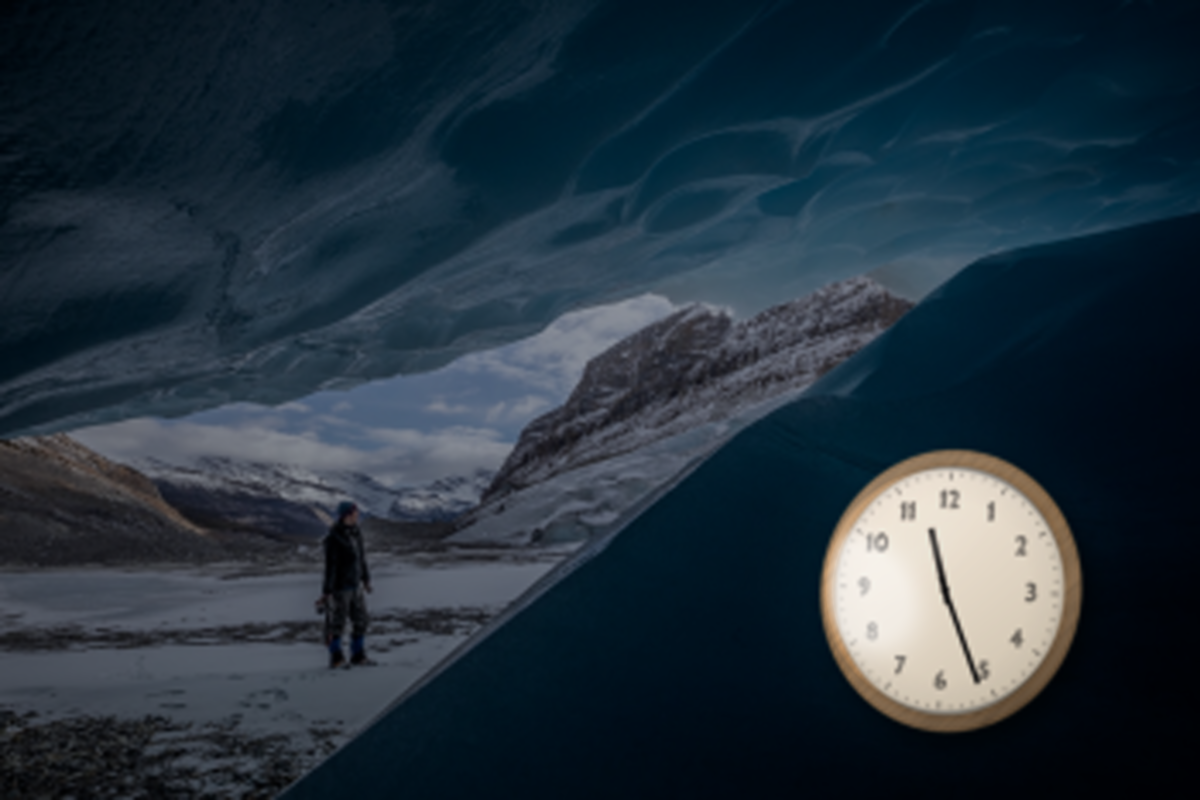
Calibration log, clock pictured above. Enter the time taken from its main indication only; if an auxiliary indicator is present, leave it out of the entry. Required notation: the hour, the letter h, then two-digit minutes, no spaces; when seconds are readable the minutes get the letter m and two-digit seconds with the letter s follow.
11h26
